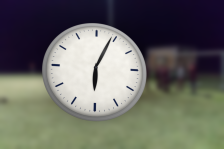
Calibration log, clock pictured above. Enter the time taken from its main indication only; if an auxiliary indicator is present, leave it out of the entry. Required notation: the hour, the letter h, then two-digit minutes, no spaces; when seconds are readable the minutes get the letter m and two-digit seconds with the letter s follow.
6h04
